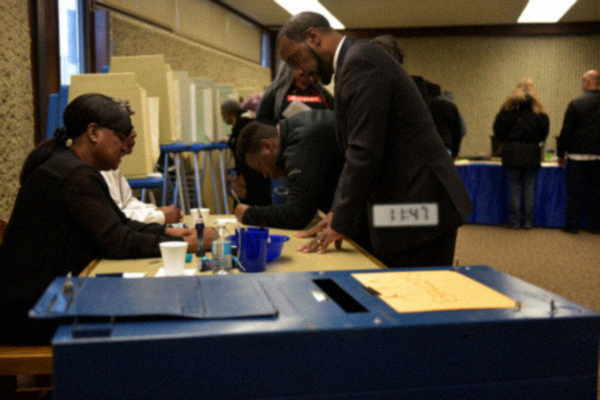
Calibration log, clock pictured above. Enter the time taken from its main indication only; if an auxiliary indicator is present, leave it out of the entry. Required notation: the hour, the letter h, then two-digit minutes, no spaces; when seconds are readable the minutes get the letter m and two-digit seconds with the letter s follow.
11h47
